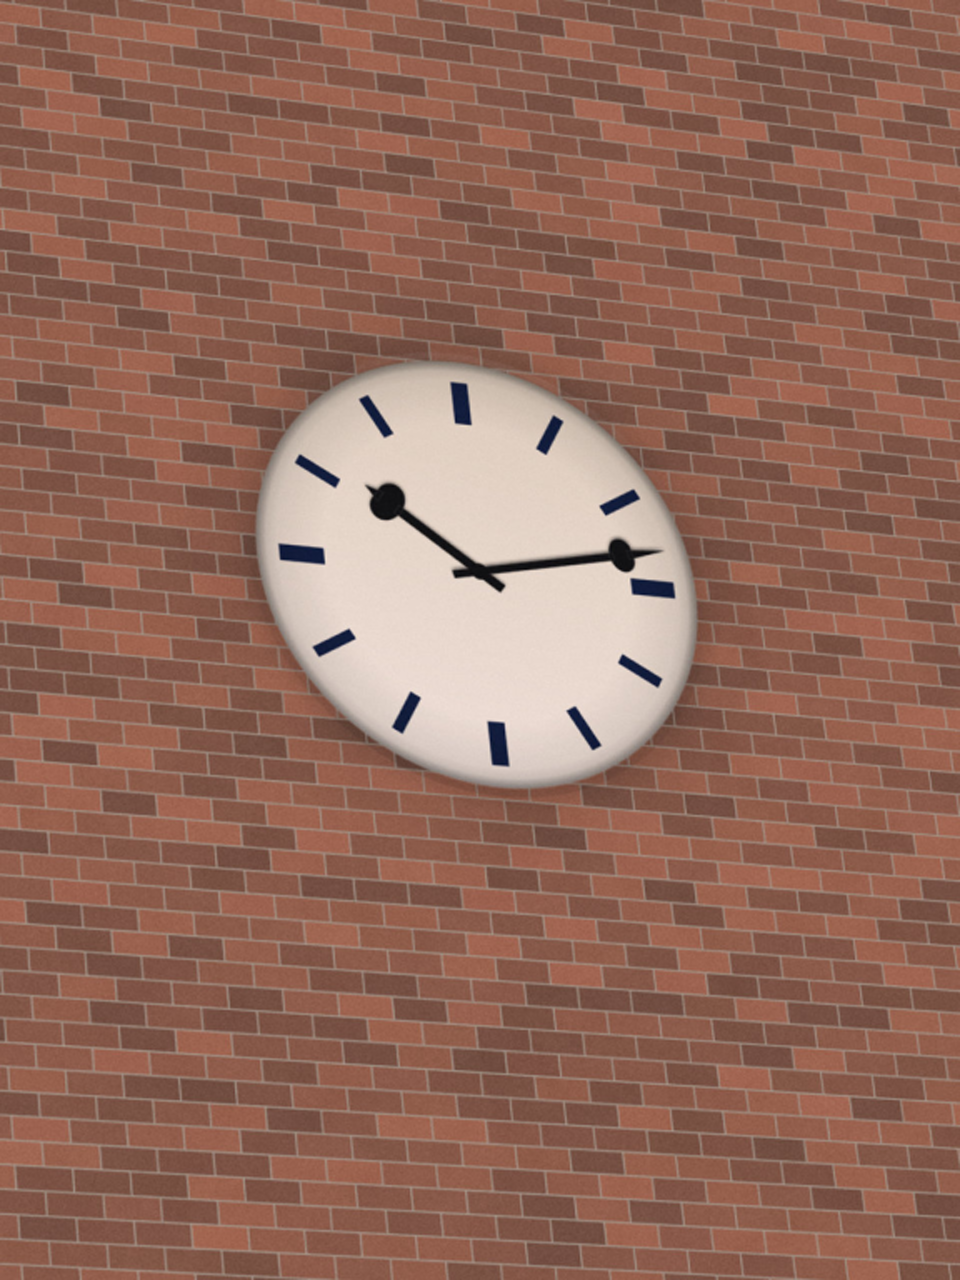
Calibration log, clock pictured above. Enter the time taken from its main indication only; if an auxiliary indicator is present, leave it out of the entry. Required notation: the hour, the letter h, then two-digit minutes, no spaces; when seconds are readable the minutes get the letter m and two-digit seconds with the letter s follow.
10h13
